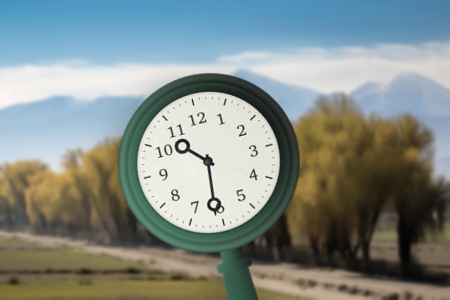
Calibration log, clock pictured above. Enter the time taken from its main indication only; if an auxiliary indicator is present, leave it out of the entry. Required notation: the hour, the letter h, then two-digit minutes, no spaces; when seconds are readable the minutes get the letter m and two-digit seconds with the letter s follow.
10h31
